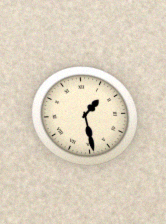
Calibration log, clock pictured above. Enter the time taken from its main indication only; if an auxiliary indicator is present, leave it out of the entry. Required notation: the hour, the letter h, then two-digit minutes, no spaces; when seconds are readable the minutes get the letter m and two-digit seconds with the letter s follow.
1h29
